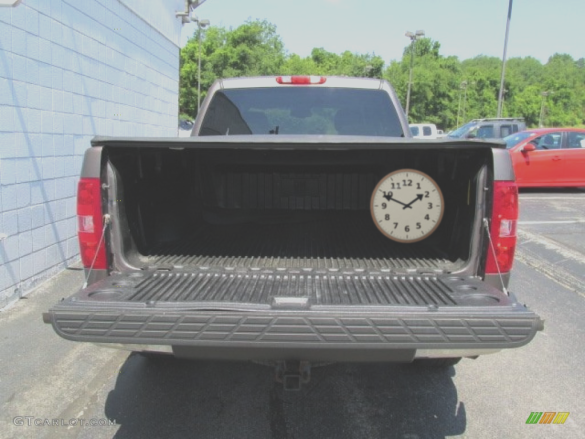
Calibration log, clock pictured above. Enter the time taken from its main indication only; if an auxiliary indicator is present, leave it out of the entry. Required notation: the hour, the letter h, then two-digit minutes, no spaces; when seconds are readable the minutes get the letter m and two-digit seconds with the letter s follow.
1h49
